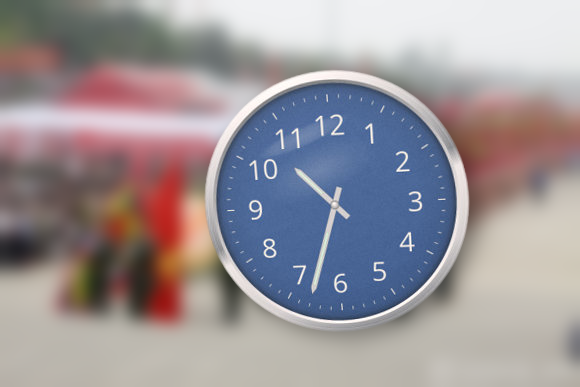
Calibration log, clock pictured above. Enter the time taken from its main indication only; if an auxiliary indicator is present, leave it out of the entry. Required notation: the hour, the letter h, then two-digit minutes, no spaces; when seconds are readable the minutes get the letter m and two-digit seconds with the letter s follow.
10h33
